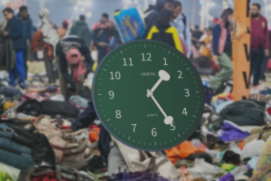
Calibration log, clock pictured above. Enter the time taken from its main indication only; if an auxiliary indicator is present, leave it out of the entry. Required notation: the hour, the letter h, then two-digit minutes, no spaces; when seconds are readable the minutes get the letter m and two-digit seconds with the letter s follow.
1h25
